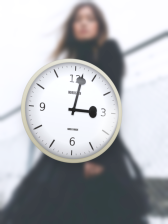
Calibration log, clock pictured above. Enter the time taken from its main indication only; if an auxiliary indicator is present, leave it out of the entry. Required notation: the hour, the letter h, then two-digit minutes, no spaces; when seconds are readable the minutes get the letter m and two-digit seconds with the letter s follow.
3h02
